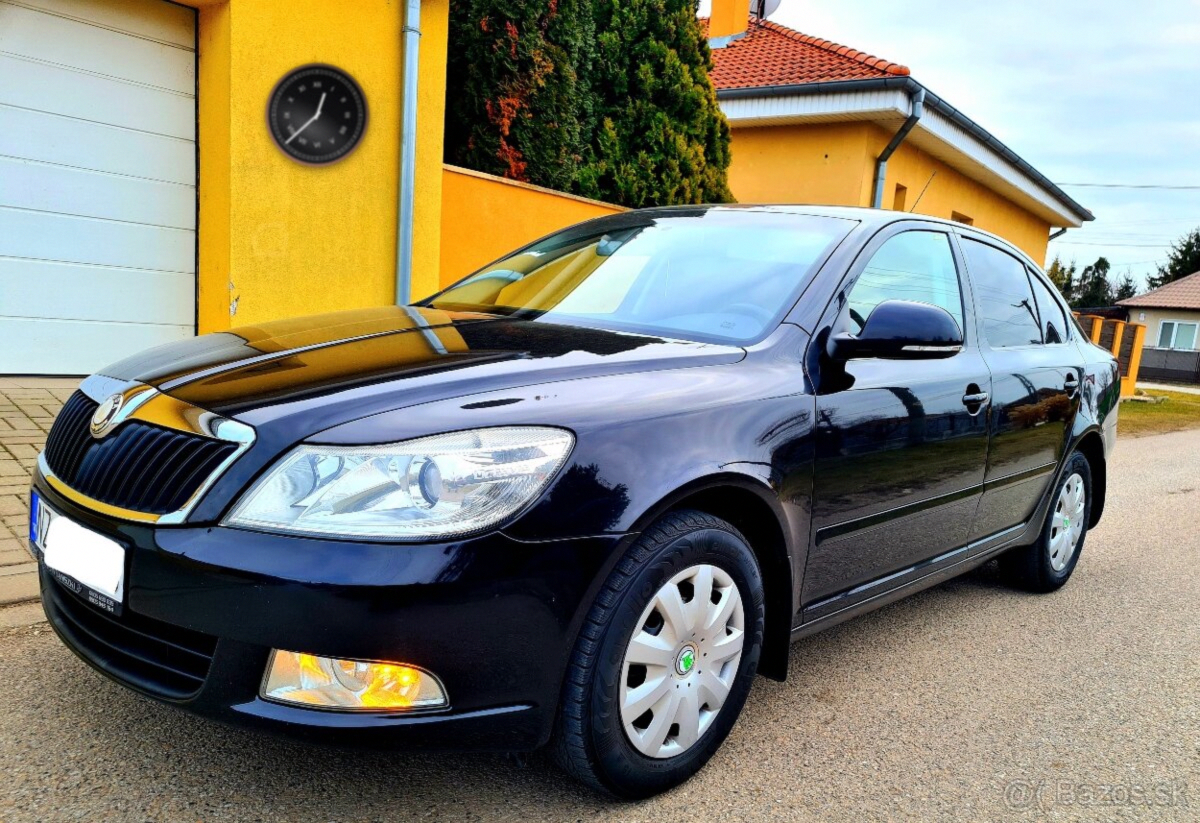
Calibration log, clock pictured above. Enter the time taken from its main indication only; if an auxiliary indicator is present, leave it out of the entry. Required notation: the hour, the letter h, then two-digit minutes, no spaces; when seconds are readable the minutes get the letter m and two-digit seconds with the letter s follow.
12h38
